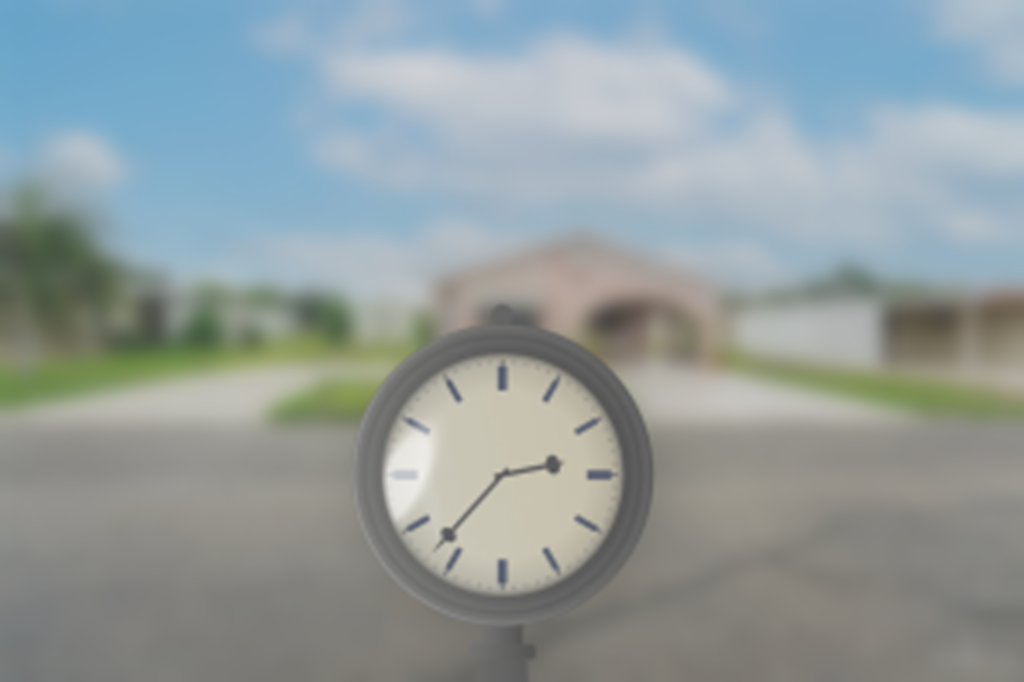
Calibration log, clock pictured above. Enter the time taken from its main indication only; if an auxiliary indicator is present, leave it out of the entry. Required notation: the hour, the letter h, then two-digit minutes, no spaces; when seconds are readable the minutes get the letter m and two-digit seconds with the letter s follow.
2h37
